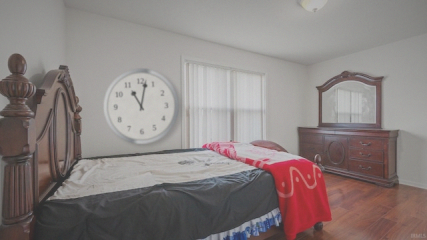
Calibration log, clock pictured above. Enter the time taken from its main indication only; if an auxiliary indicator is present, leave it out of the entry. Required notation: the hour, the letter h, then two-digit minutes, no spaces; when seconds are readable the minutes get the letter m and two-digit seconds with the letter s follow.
11h02
